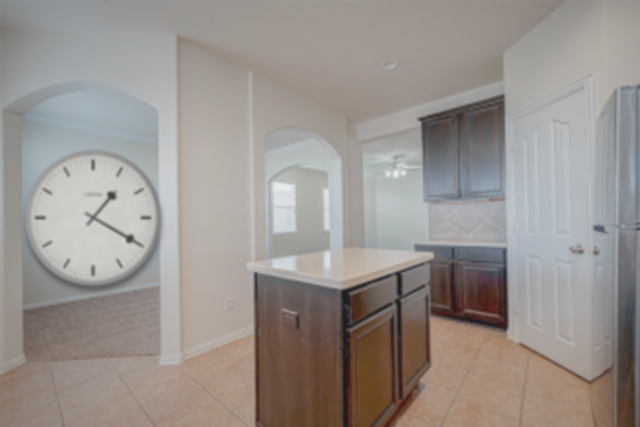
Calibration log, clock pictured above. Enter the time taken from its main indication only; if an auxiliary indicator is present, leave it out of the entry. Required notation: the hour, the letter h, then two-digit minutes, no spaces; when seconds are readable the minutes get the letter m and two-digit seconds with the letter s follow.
1h20
